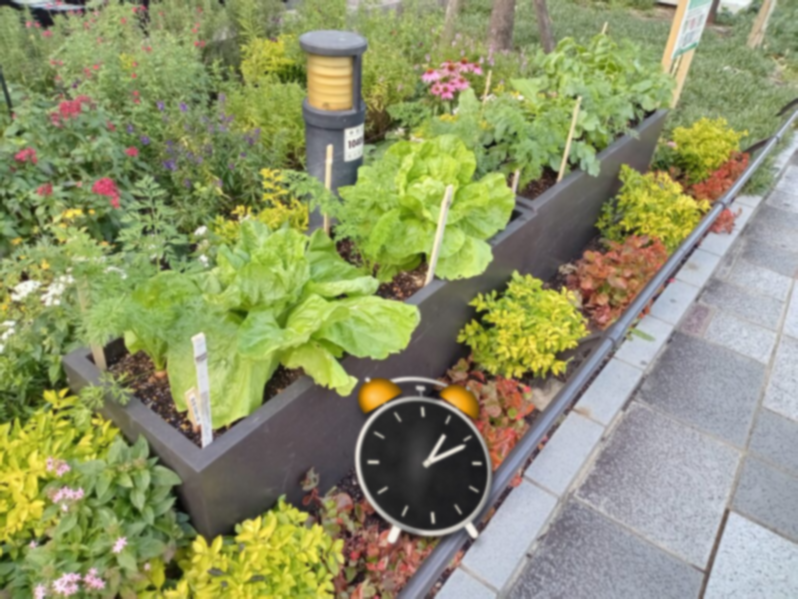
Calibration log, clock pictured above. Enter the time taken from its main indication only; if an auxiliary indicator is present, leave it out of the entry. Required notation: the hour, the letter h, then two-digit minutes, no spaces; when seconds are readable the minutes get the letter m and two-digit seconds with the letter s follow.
1h11
